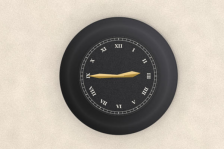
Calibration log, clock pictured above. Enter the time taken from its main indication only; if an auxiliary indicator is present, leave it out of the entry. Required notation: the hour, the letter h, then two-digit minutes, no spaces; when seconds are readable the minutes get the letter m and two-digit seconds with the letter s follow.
2h45
